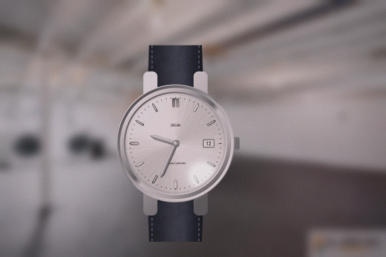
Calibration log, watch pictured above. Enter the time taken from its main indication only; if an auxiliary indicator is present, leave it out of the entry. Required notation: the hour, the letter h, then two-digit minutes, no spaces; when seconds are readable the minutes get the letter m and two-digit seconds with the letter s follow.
9h34
